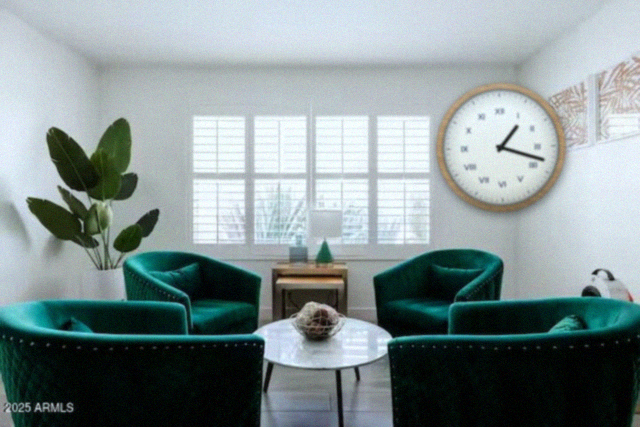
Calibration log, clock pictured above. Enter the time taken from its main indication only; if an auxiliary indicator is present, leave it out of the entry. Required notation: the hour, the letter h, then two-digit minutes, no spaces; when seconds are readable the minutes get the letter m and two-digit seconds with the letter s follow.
1h18
